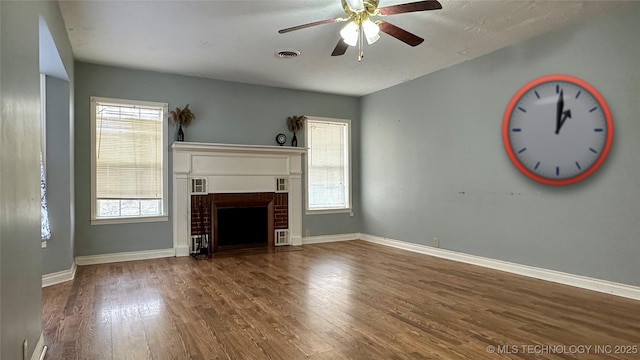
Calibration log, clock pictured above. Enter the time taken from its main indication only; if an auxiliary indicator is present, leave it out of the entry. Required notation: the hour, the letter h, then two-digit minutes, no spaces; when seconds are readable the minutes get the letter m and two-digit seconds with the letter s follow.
1h01
